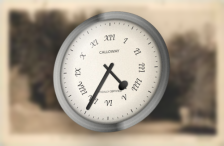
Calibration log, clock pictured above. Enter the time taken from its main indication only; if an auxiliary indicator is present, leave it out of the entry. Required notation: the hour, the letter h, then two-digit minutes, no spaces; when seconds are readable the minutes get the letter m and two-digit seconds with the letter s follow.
4h35
